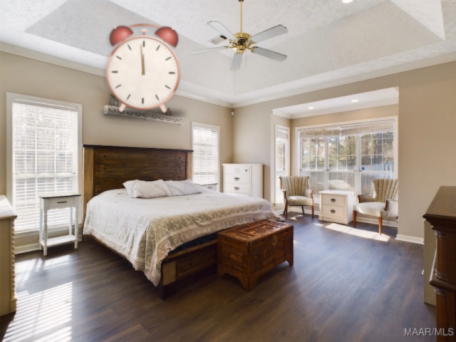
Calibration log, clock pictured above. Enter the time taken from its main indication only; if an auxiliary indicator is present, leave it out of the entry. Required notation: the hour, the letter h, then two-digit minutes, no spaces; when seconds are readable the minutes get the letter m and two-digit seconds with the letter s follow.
11h59
